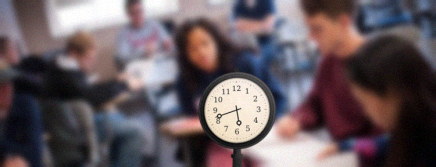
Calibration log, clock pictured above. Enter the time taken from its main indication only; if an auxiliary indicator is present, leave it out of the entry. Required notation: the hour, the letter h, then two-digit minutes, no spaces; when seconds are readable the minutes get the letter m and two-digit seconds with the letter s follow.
5h42
